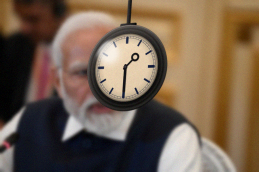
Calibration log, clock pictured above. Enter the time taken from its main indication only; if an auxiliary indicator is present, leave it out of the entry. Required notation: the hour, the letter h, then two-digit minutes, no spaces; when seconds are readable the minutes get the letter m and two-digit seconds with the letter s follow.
1h30
